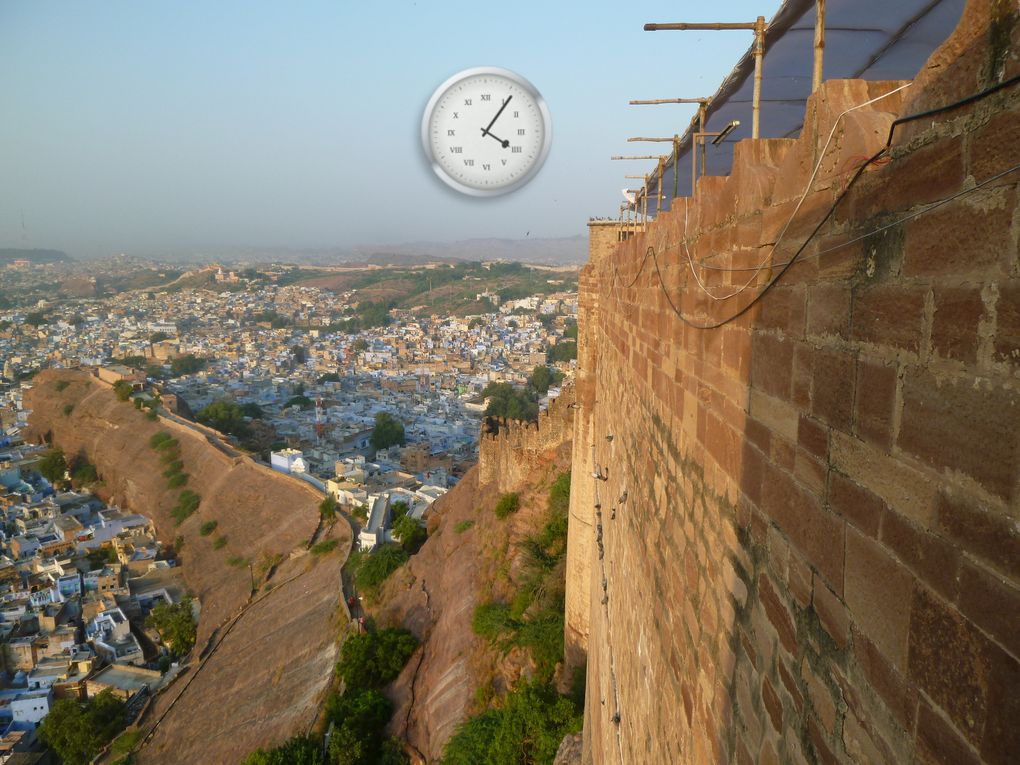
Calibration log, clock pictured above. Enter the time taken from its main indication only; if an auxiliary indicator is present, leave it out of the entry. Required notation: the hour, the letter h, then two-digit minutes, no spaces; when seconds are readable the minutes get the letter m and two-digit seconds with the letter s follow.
4h06
